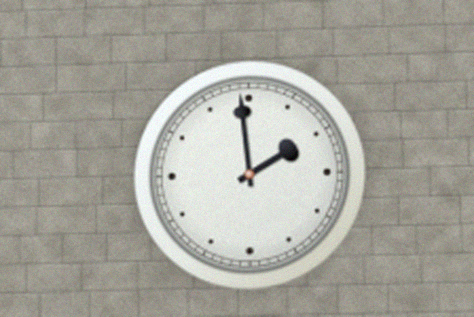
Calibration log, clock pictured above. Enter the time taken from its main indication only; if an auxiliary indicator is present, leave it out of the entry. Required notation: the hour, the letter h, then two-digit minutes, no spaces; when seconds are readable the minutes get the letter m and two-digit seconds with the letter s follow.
1h59
